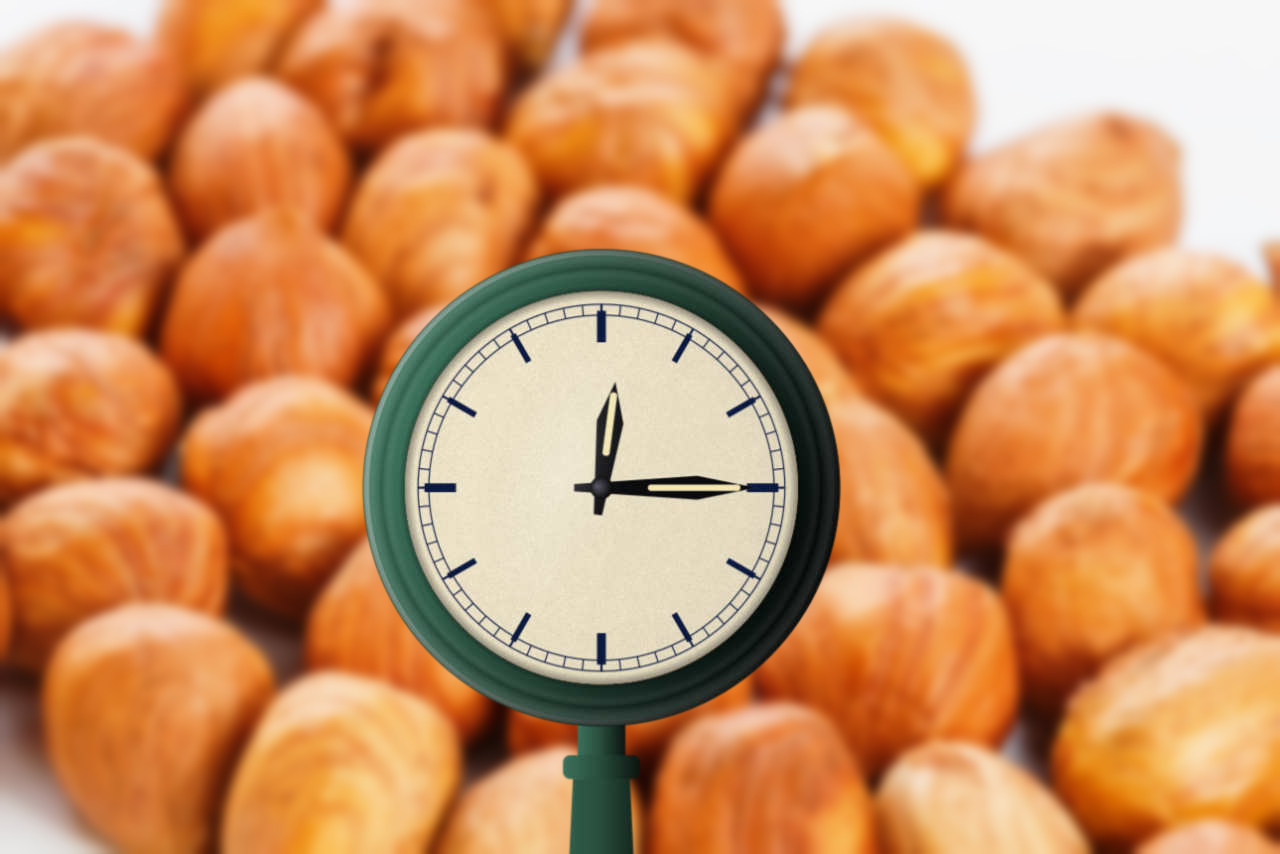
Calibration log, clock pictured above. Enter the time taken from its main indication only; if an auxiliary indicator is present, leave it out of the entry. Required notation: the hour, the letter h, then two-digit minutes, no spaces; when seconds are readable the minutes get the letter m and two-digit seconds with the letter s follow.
12h15
